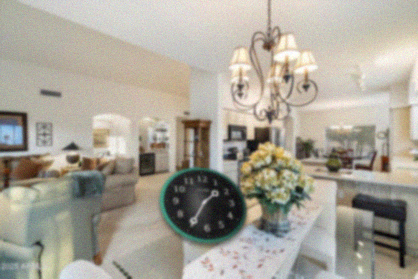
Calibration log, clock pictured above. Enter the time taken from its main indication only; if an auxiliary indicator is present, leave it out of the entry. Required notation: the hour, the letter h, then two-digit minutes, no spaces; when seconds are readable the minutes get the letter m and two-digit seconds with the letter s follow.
1h35
